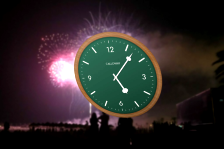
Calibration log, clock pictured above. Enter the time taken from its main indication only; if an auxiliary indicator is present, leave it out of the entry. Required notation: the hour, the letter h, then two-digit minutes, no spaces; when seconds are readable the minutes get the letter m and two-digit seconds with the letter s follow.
5h07
